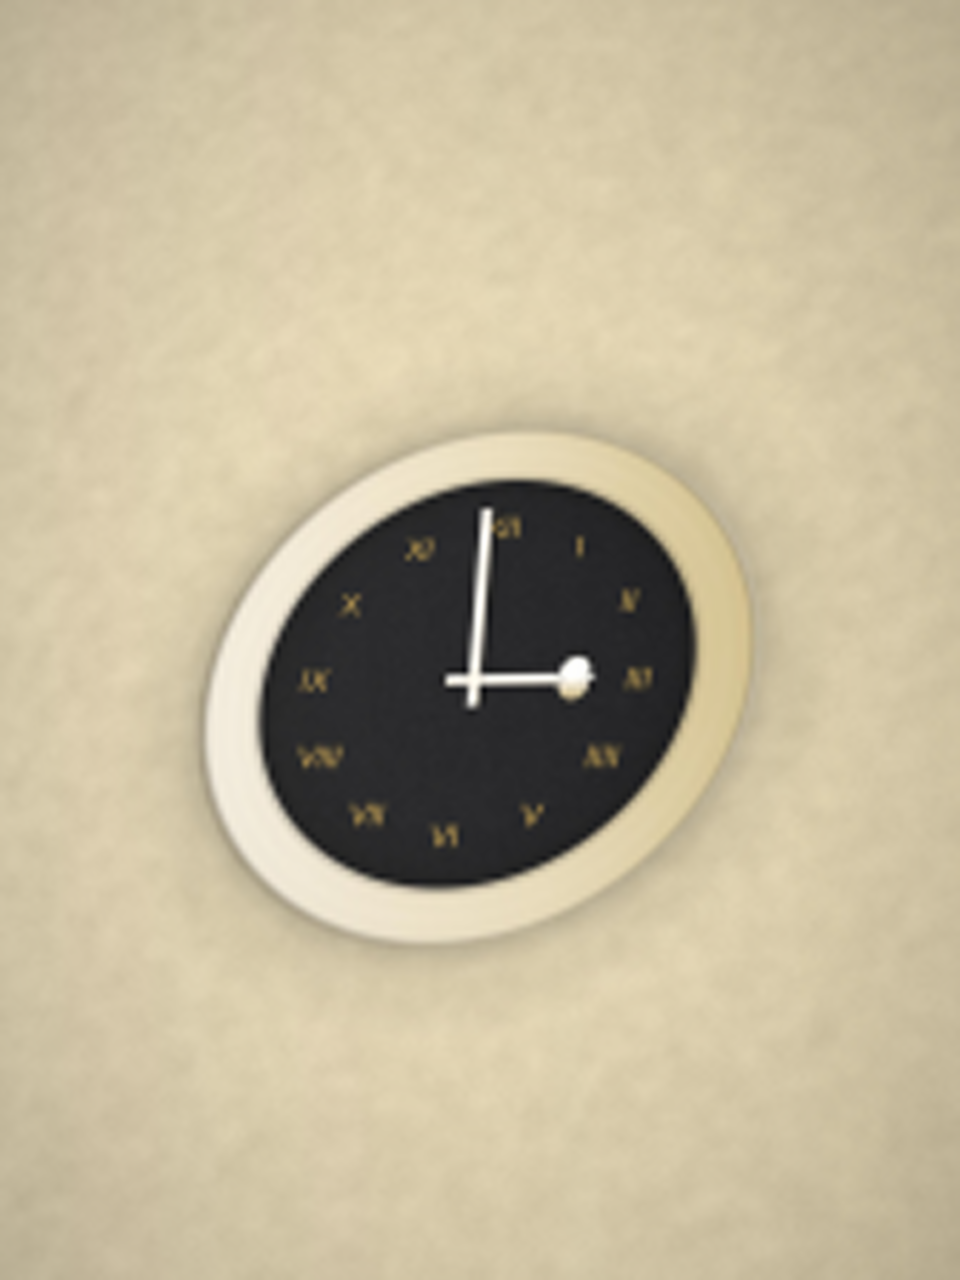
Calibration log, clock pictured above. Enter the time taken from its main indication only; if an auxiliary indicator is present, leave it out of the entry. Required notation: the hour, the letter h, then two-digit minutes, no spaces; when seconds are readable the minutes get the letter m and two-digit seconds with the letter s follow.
2h59
